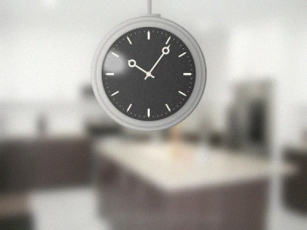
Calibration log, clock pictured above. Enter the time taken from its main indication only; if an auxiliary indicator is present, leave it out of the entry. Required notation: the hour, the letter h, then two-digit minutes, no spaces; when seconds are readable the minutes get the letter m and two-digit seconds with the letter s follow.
10h06
